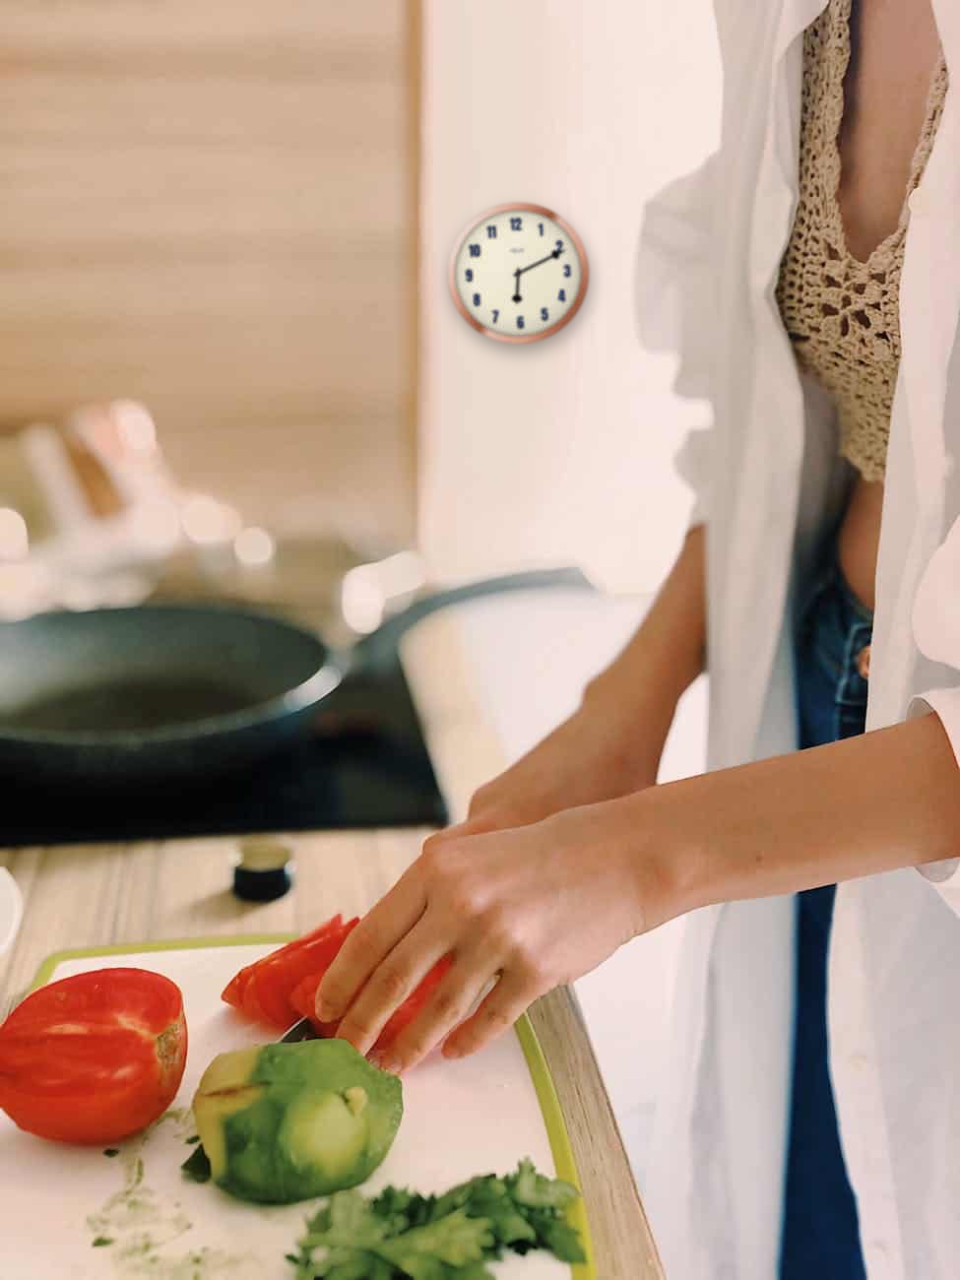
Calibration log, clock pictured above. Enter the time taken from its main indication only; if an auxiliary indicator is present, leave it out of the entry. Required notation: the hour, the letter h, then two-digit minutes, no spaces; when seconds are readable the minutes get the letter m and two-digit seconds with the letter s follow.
6h11
